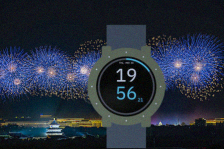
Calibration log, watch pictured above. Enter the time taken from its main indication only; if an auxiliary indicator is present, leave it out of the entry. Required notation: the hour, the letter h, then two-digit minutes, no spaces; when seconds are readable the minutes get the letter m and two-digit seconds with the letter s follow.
19h56
